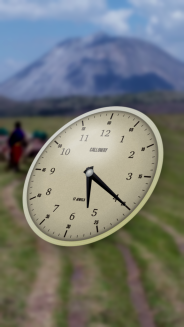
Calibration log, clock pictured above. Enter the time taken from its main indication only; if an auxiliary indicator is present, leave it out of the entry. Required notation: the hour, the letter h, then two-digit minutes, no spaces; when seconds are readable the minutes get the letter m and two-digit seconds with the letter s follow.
5h20
